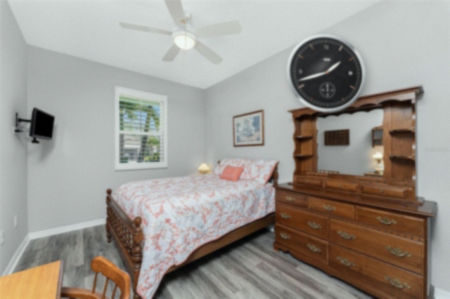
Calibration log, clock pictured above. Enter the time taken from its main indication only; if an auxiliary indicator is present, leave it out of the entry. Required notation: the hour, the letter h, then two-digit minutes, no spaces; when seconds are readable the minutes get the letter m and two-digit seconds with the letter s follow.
1h42
